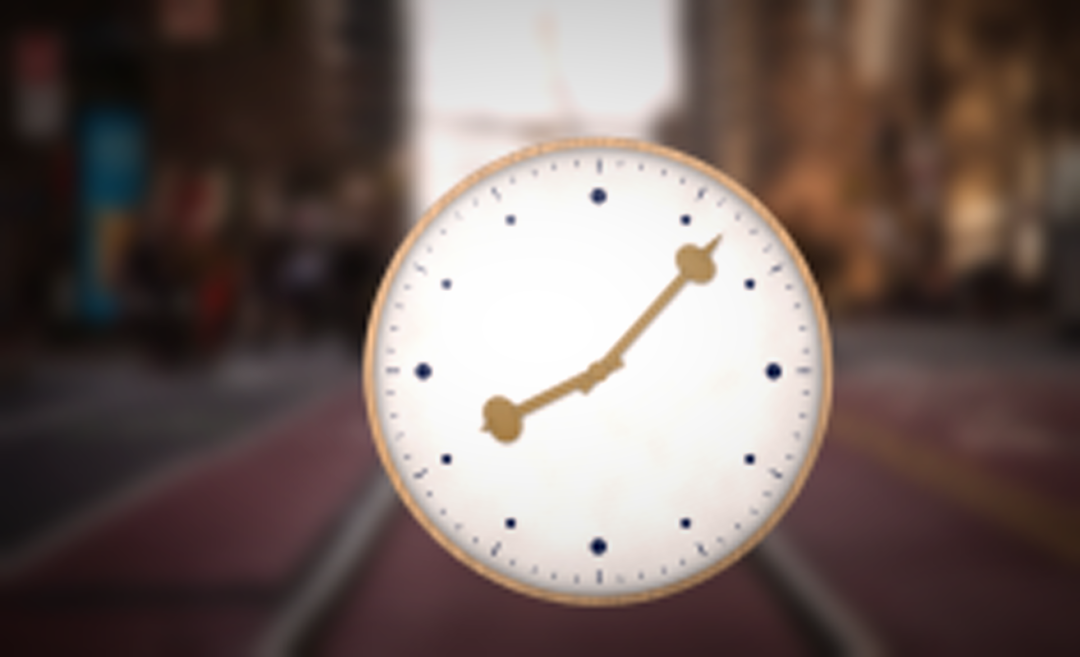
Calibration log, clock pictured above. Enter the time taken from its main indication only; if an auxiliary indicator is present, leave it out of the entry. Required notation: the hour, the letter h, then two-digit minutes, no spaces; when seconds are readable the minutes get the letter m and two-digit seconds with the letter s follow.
8h07
